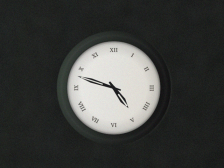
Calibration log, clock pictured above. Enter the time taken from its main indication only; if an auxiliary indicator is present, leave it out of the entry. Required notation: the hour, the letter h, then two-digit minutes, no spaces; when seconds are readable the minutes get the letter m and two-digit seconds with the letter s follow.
4h48
